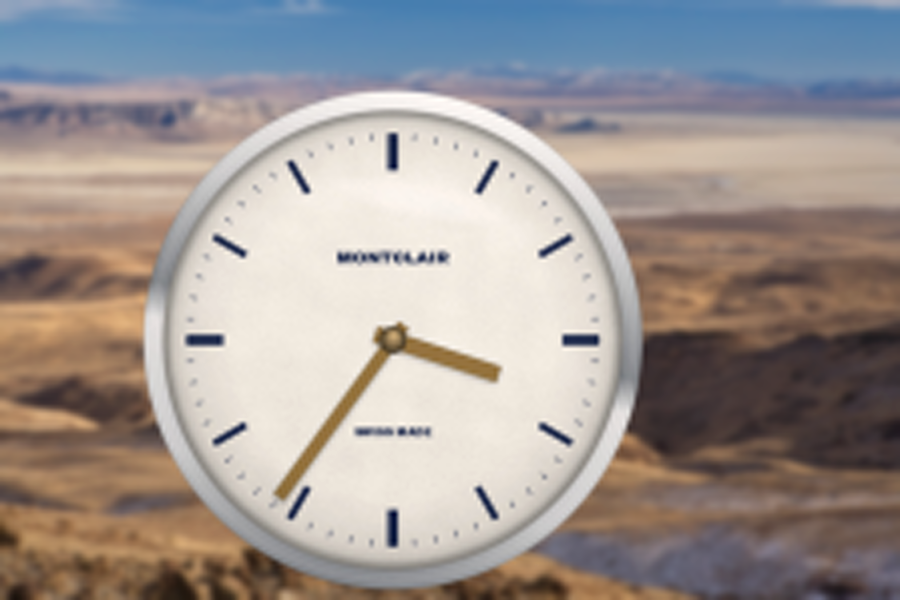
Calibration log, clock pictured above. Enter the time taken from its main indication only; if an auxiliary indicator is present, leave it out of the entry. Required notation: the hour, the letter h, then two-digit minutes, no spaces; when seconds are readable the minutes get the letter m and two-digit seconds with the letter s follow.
3h36
